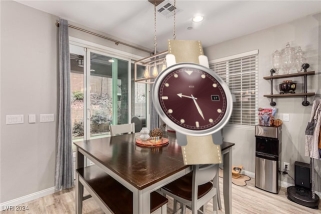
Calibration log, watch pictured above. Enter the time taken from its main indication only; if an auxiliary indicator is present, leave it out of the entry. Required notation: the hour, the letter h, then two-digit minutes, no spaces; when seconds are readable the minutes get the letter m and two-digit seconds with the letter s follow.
9h27
